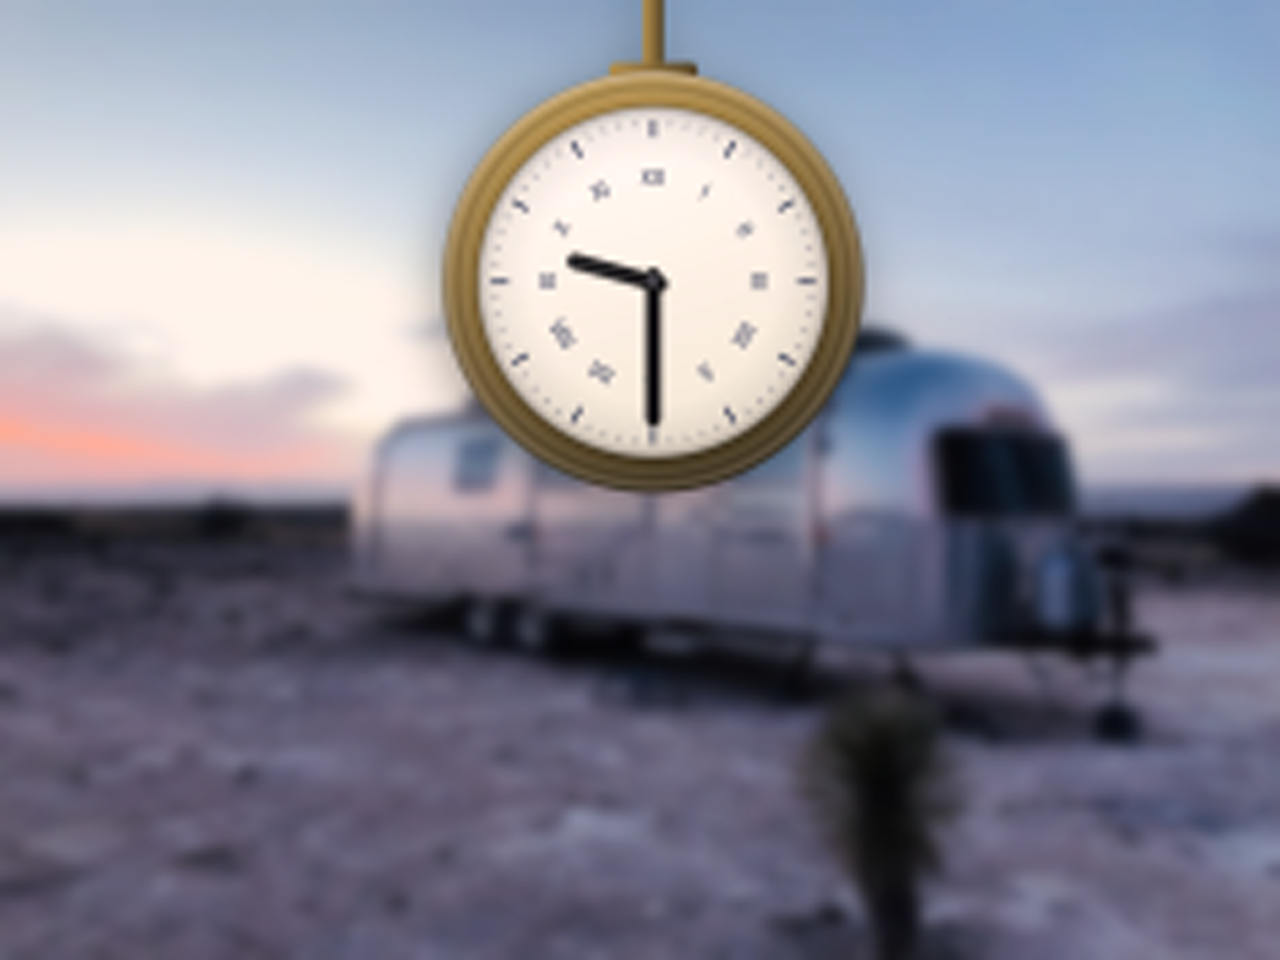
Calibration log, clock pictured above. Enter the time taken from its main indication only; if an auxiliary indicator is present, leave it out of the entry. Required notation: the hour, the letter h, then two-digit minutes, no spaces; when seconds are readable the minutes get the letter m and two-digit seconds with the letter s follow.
9h30
